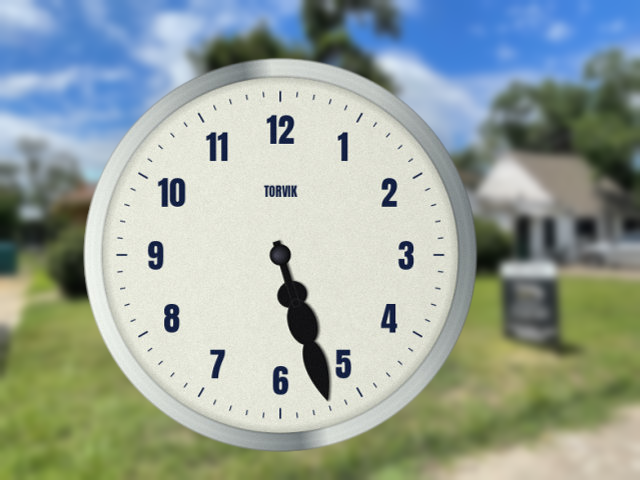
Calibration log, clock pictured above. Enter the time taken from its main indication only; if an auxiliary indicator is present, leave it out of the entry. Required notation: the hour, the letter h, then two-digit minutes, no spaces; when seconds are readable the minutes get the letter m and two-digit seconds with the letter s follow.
5h27
